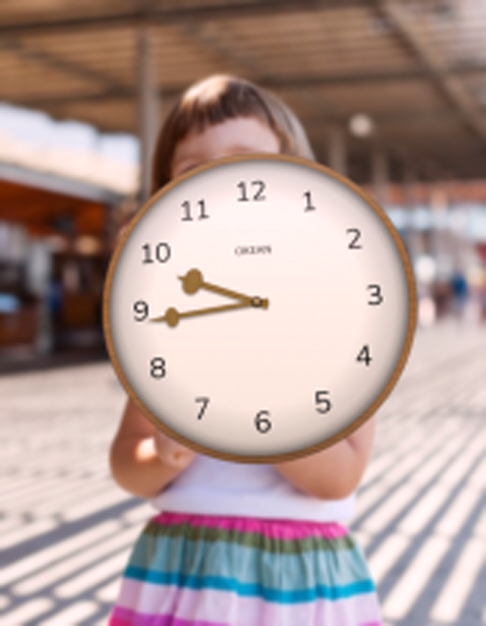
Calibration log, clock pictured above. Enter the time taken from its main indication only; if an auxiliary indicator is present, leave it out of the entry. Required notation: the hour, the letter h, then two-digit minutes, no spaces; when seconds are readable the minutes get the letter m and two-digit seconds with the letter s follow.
9h44
